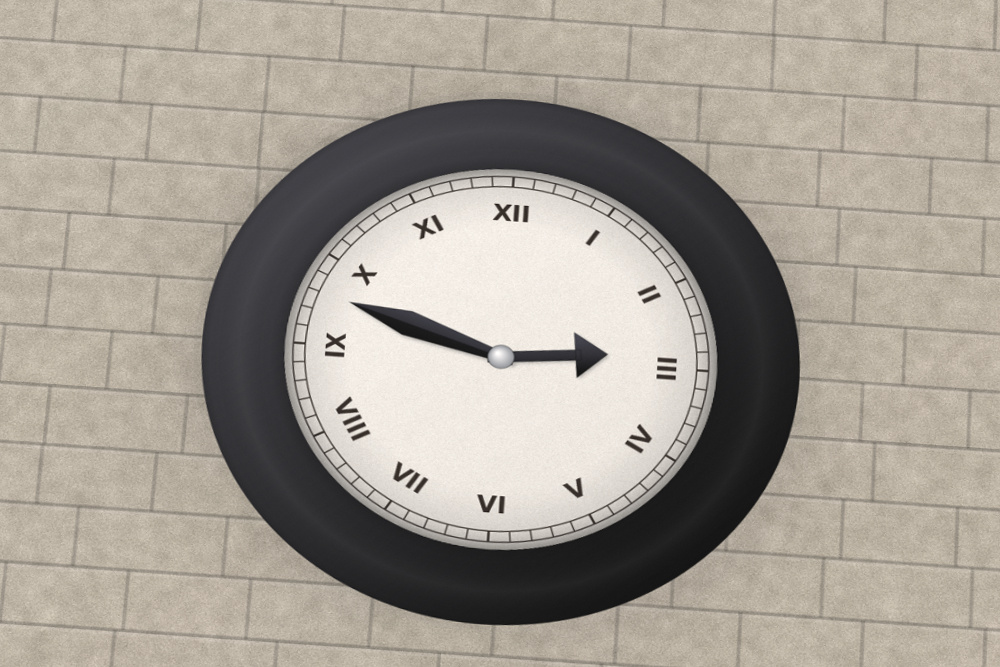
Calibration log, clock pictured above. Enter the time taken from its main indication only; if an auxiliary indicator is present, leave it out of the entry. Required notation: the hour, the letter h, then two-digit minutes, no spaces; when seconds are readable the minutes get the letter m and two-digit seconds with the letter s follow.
2h48
